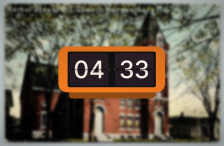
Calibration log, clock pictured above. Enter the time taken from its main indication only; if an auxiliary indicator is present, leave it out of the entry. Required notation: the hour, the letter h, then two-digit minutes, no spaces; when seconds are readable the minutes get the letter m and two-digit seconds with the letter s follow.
4h33
